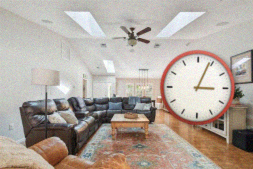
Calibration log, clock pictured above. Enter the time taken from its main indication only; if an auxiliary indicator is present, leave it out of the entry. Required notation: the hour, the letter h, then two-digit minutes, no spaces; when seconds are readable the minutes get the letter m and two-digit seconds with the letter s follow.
3h04
